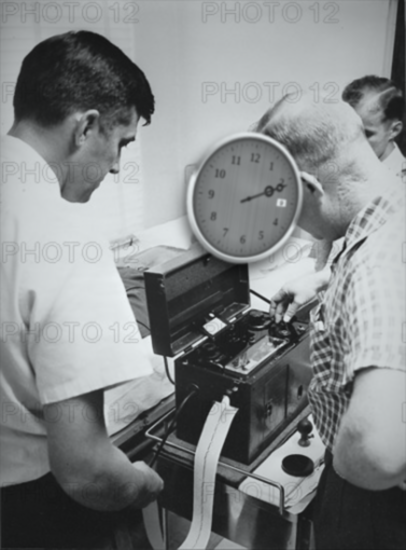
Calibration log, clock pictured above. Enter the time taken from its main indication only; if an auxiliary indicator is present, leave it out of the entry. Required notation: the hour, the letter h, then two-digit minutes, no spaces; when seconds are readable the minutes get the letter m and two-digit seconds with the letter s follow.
2h11
